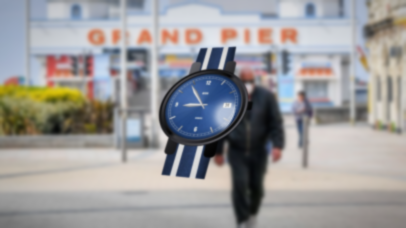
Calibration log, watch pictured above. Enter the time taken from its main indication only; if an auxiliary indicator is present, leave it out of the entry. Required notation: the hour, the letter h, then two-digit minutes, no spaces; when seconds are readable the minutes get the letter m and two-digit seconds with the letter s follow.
8h54
